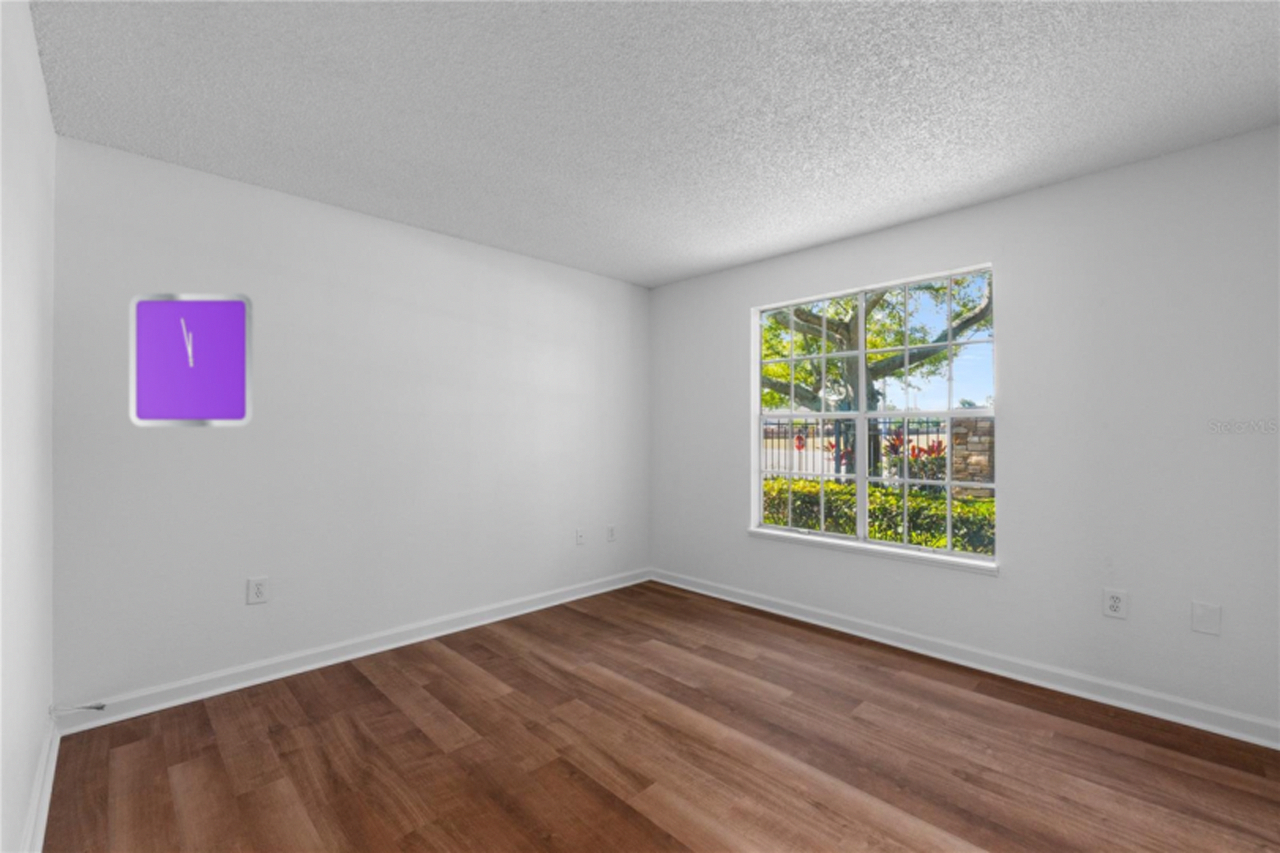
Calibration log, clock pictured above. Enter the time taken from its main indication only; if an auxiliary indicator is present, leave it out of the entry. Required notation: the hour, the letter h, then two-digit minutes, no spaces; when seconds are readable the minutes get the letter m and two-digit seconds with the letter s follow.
11h58
